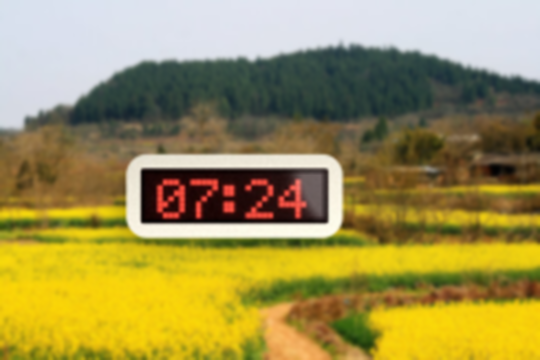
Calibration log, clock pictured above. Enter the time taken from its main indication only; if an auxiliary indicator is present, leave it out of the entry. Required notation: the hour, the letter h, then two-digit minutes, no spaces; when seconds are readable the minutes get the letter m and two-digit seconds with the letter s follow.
7h24
